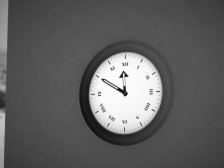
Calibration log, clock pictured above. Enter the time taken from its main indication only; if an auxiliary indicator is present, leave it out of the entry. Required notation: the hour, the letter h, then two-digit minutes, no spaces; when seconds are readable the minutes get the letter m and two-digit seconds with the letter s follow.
11h50
